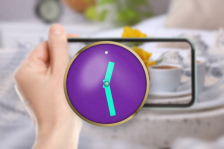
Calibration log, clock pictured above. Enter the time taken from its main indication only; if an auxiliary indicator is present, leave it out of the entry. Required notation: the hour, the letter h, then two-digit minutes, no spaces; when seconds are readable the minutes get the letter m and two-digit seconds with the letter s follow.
12h28
